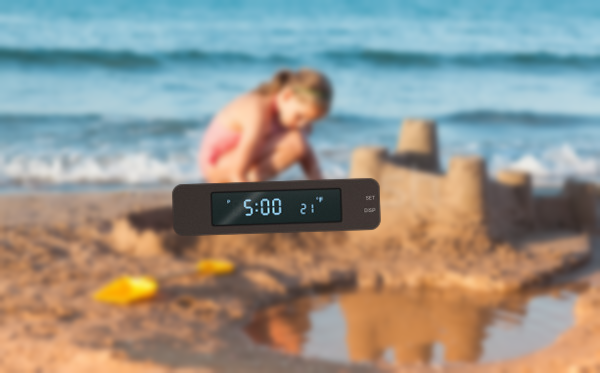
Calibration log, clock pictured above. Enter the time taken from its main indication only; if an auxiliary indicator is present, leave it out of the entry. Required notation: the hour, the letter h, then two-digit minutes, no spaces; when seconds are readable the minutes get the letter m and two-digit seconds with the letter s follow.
5h00
